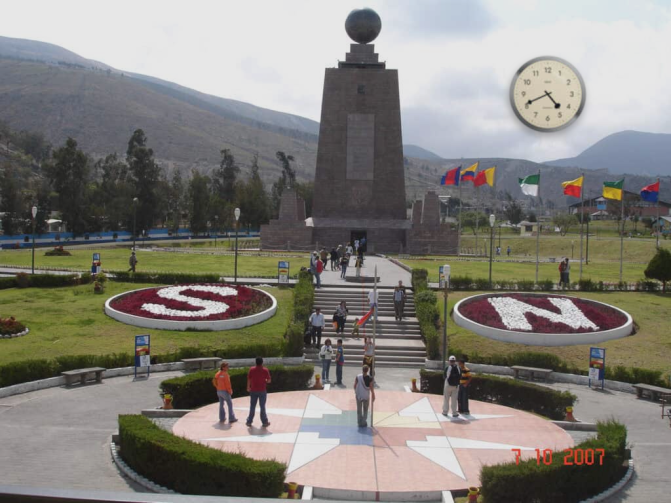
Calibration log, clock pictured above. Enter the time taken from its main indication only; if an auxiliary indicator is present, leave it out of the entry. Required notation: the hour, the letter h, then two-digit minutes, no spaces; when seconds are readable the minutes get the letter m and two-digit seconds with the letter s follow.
4h41
